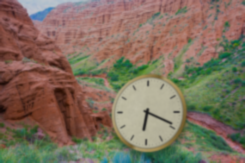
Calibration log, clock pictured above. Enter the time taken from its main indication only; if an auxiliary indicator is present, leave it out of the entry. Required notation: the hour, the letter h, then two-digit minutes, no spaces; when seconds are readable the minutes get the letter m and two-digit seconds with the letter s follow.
6h19
